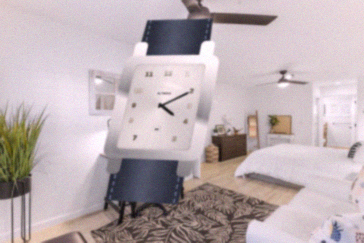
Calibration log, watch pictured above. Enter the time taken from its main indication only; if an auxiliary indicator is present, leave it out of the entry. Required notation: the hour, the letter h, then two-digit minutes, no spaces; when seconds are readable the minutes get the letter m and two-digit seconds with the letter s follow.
4h10
